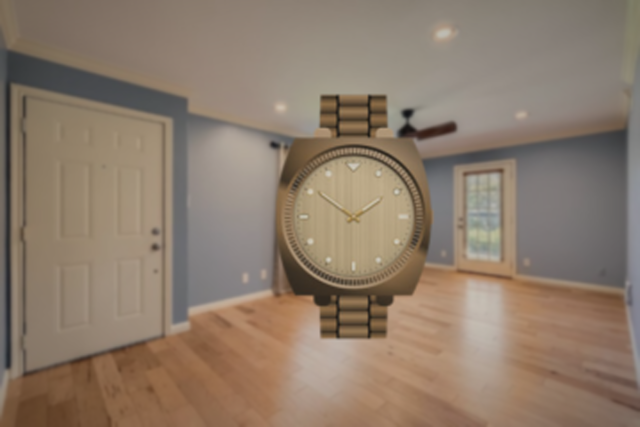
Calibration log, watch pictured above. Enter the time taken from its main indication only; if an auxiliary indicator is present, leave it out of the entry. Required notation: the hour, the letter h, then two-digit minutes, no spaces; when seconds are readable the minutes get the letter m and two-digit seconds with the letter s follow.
1h51
